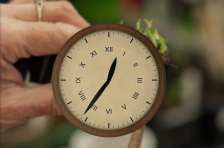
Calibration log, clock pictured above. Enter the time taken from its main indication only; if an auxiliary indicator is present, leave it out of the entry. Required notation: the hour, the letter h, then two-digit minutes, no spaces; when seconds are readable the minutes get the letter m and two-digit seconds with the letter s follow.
12h36
